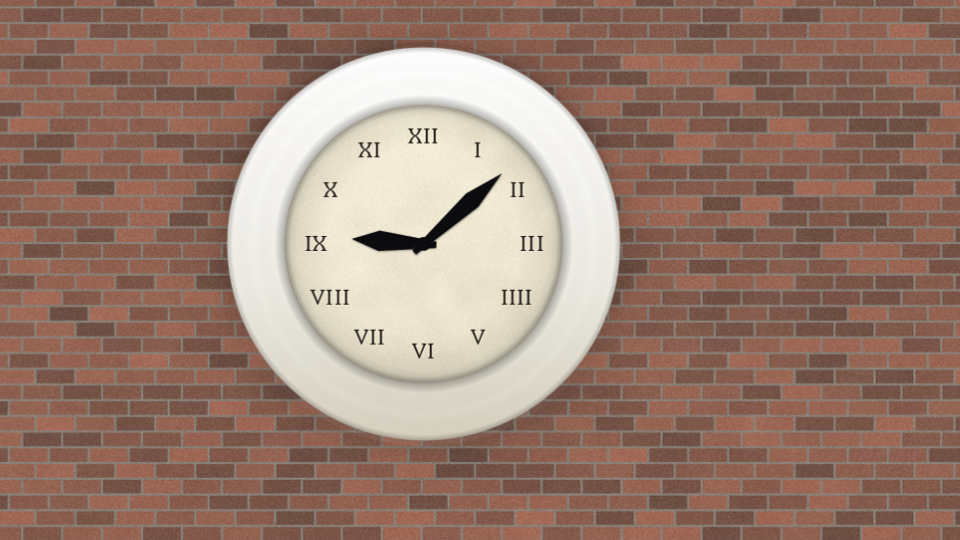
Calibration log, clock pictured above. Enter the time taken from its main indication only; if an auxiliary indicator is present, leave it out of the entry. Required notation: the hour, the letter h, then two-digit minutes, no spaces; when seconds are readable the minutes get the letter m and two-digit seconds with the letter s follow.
9h08
